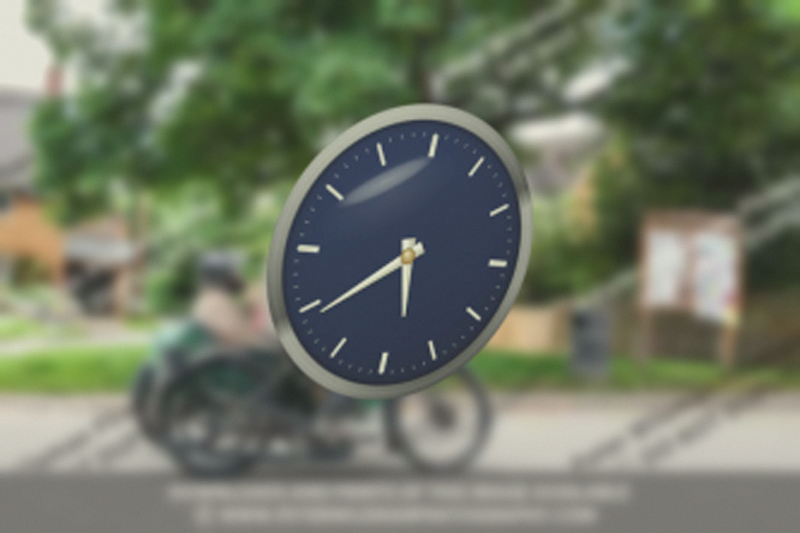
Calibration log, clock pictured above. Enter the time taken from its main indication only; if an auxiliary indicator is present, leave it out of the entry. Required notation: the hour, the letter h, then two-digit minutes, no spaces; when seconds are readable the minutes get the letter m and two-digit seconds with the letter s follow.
5h39
